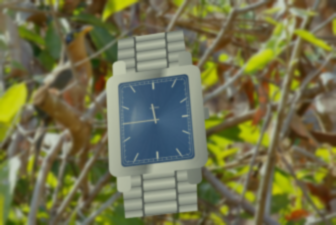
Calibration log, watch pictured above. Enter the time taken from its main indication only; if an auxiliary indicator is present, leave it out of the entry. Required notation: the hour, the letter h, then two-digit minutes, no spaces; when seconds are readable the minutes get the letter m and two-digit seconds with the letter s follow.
11h45
